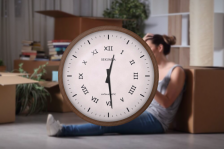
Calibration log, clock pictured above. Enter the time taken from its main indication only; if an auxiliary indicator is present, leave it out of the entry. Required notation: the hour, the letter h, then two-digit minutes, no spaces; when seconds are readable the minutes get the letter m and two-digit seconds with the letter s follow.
12h29
